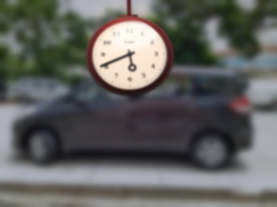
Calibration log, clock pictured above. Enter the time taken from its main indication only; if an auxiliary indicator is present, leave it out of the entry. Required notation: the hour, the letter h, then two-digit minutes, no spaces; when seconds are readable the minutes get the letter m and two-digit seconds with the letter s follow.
5h41
